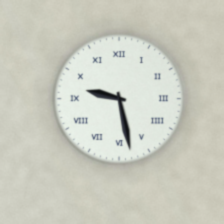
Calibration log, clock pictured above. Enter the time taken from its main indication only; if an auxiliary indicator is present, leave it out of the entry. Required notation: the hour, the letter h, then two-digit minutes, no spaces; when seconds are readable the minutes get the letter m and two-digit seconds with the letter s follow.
9h28
